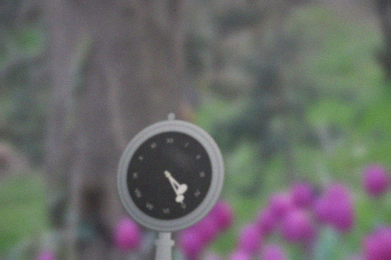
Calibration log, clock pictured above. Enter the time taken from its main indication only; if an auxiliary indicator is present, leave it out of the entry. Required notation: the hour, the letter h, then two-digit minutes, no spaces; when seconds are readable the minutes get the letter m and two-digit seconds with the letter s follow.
4h25
